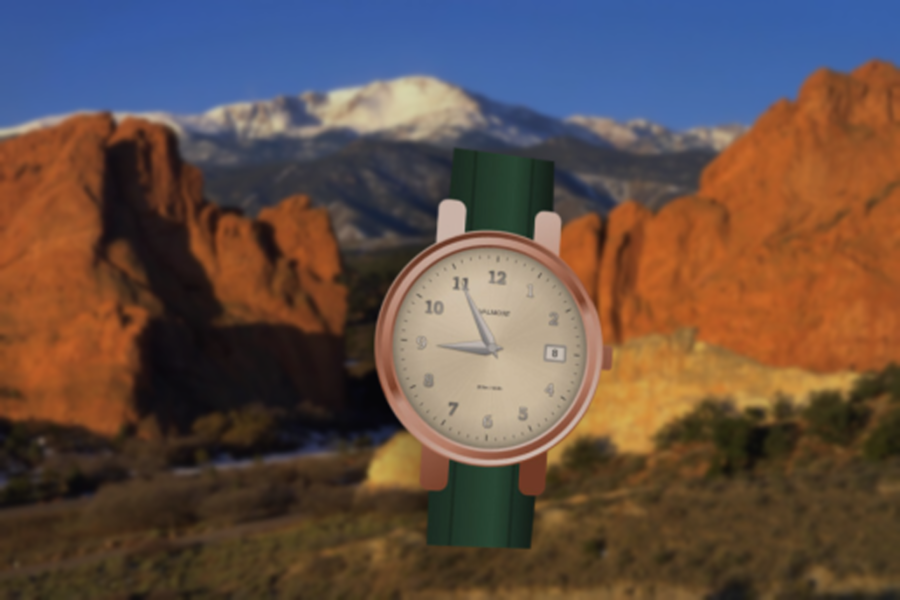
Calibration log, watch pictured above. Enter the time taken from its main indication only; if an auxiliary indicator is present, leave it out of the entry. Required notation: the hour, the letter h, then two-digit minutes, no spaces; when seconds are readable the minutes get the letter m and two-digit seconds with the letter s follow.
8h55
